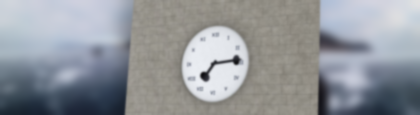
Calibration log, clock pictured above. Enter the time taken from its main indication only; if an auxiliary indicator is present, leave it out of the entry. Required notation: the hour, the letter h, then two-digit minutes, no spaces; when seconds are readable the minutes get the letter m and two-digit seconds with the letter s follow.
7h14
